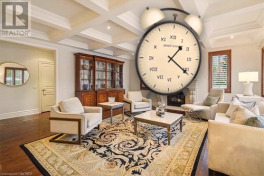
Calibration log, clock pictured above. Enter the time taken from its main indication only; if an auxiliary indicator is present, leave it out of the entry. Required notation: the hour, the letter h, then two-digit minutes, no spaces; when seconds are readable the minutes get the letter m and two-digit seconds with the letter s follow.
1h21
